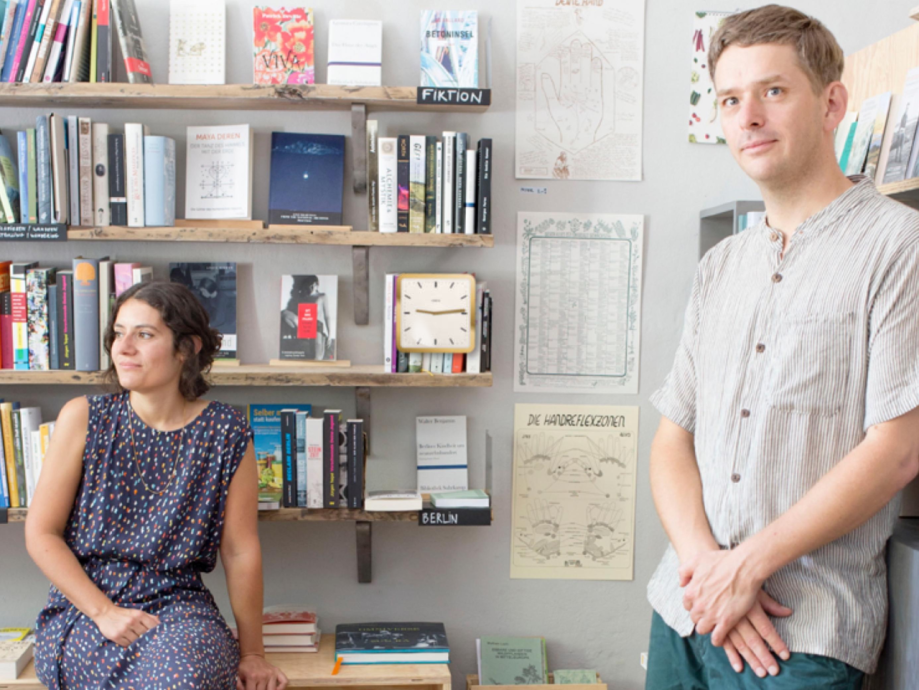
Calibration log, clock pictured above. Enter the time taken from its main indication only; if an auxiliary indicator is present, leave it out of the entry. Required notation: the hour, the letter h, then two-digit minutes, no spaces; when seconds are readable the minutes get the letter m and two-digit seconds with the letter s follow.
9h14
